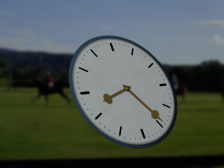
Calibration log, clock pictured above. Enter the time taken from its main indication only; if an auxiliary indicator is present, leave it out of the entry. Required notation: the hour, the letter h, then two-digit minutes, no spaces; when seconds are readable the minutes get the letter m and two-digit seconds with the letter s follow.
8h24
